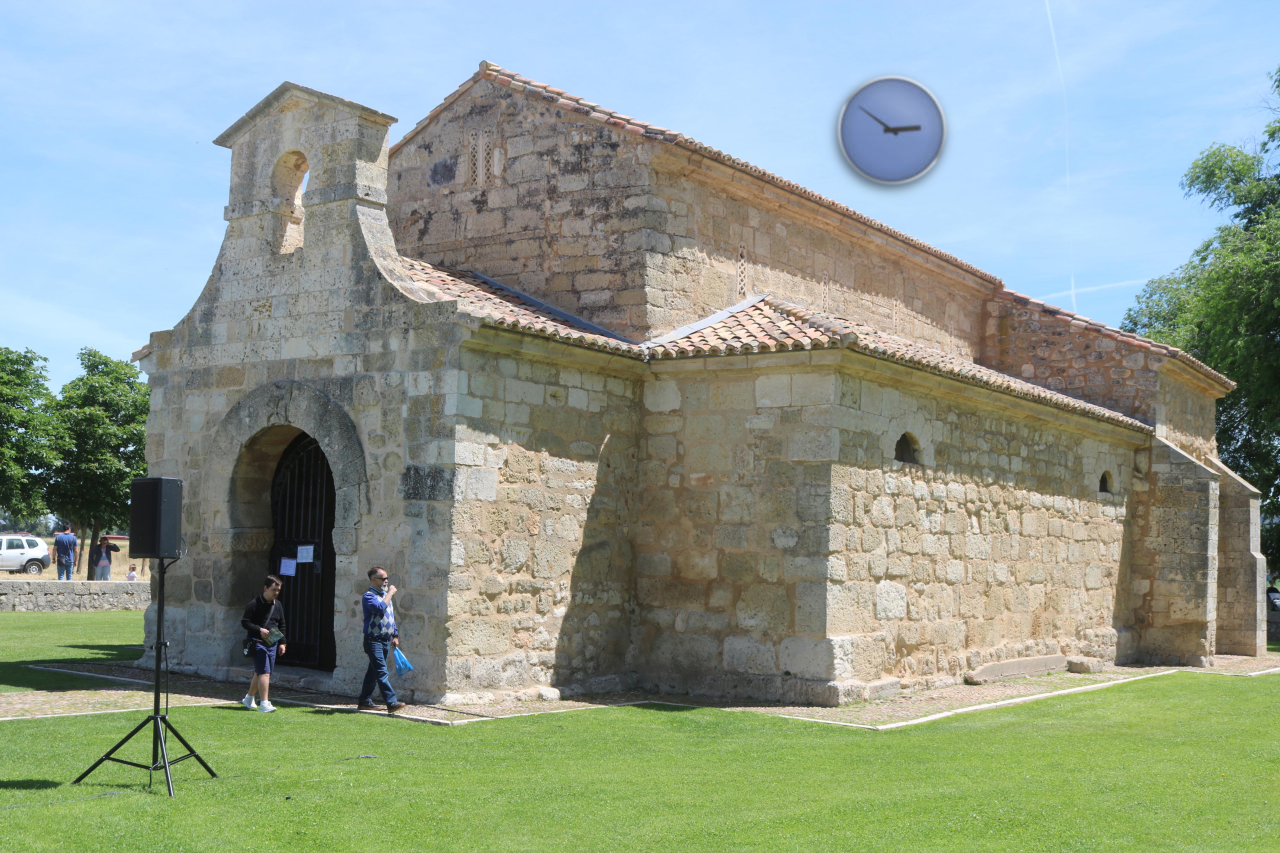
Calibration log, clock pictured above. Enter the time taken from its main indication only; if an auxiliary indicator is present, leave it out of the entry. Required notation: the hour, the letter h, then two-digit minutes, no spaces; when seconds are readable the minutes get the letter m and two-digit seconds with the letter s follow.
2h51
